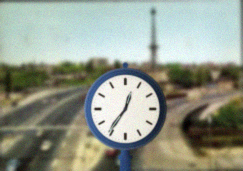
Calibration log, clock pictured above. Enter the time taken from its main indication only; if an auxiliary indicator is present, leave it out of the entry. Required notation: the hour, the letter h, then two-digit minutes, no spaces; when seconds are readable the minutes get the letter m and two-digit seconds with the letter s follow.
12h36
